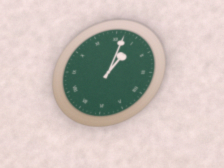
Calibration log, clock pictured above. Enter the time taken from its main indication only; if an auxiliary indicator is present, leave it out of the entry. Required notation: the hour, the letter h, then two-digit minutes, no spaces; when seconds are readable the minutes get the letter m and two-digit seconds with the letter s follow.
1h02
